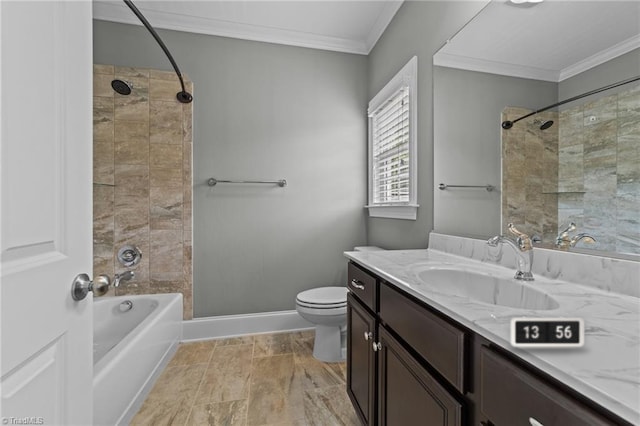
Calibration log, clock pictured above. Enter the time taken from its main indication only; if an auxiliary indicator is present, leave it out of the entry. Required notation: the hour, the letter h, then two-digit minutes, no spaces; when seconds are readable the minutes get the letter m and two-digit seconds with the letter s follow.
13h56
